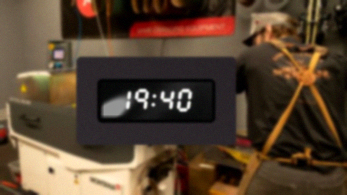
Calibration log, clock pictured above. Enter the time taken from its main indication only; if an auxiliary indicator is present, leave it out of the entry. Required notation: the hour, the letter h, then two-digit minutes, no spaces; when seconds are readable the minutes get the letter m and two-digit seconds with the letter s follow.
19h40
